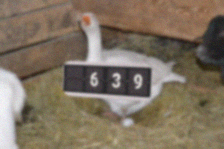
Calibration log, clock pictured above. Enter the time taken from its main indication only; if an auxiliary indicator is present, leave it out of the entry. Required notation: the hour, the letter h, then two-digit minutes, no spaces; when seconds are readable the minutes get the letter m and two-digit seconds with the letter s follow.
6h39
